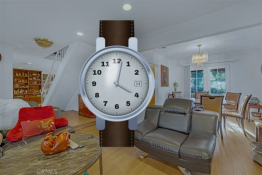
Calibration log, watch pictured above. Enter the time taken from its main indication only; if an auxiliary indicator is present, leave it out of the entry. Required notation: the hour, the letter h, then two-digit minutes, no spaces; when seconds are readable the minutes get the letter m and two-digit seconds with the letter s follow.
4h02
